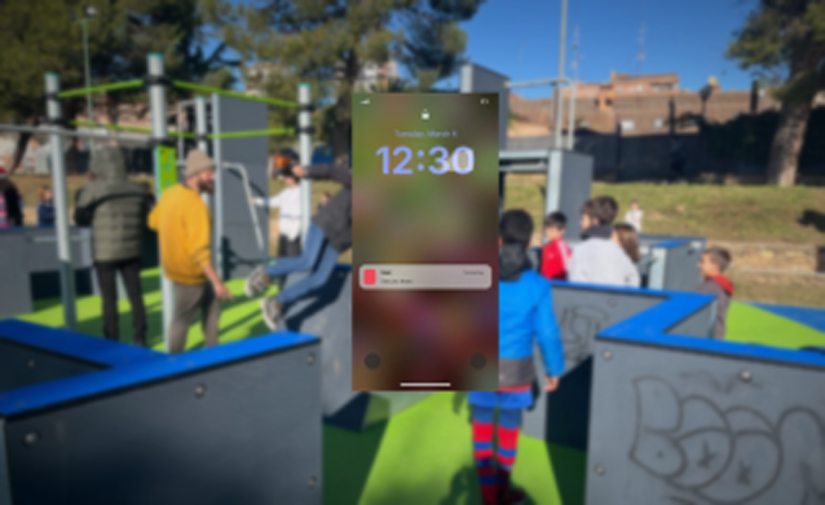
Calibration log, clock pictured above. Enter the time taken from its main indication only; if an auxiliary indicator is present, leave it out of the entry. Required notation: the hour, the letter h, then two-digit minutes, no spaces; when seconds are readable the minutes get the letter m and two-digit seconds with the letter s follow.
12h30
